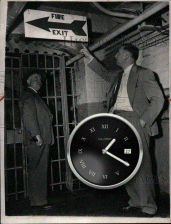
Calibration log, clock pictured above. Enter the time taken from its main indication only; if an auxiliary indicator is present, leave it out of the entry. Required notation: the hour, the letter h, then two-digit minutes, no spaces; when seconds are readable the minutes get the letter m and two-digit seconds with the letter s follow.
1h20
